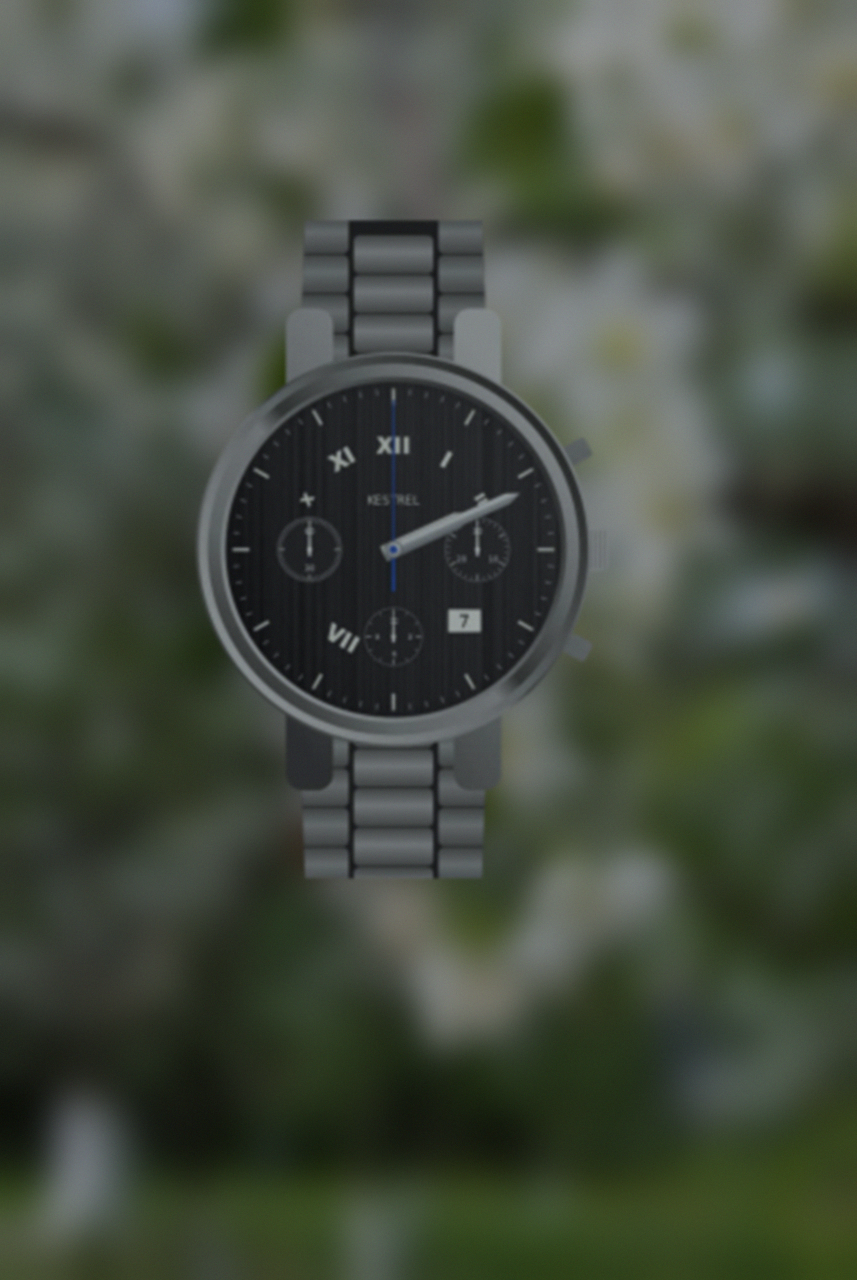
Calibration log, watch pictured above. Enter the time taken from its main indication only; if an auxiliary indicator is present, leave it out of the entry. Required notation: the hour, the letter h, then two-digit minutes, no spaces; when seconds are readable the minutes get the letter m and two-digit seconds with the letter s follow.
2h11
